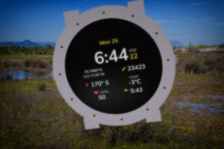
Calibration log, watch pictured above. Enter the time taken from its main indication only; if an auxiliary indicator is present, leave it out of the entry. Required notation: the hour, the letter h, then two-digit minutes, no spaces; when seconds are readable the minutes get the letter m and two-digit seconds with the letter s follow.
6h44
